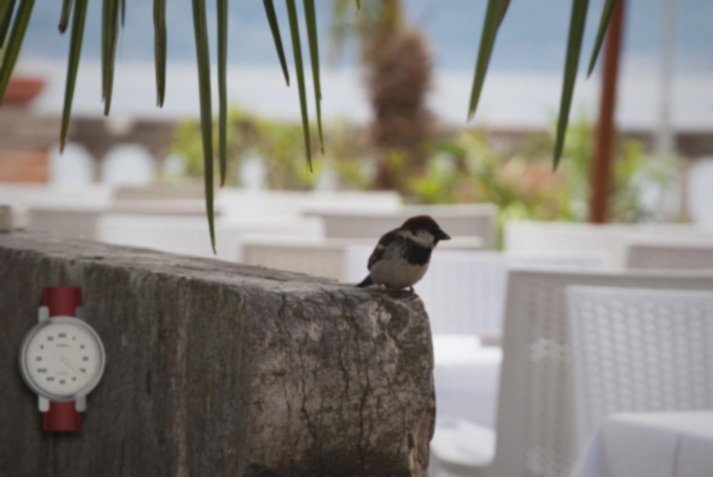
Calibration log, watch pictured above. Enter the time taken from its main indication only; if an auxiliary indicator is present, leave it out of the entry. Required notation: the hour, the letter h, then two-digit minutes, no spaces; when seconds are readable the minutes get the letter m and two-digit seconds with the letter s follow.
4h21
